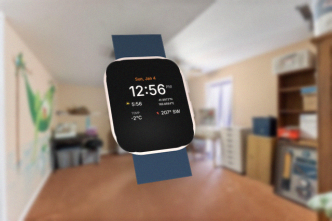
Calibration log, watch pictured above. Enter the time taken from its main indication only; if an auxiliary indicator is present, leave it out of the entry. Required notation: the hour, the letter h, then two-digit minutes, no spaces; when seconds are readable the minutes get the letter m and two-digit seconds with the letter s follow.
12h56
